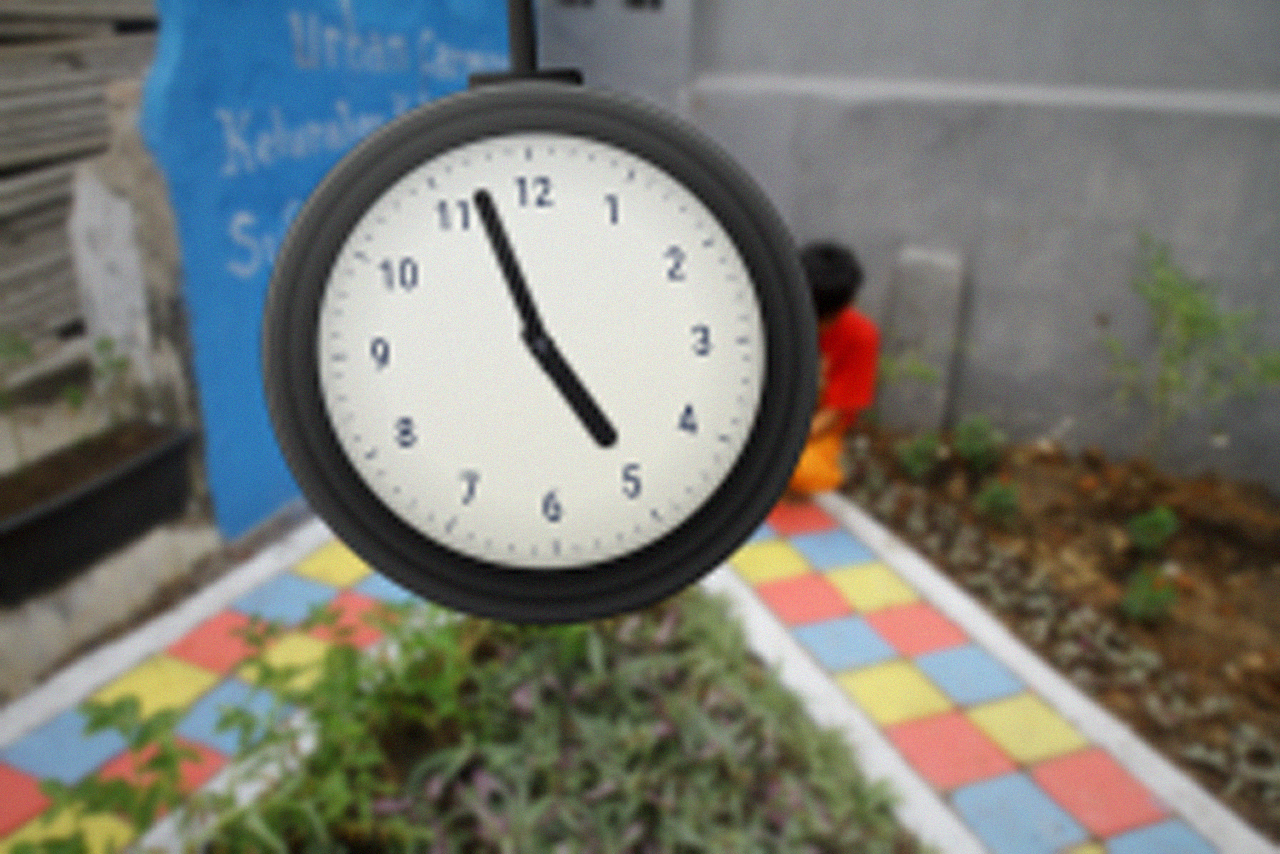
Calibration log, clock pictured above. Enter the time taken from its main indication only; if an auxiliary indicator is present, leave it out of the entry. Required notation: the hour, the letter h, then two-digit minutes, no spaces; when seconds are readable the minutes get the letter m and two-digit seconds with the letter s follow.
4h57
